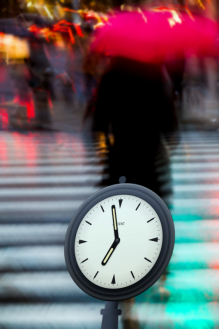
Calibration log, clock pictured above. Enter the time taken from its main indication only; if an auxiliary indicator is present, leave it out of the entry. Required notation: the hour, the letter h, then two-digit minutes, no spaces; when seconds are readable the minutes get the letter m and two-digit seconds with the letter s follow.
6h58
